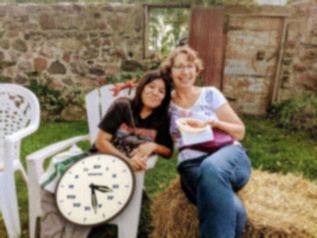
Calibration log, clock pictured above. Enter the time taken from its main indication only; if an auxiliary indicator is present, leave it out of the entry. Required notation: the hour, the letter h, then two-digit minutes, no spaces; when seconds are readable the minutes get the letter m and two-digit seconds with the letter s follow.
3h27
